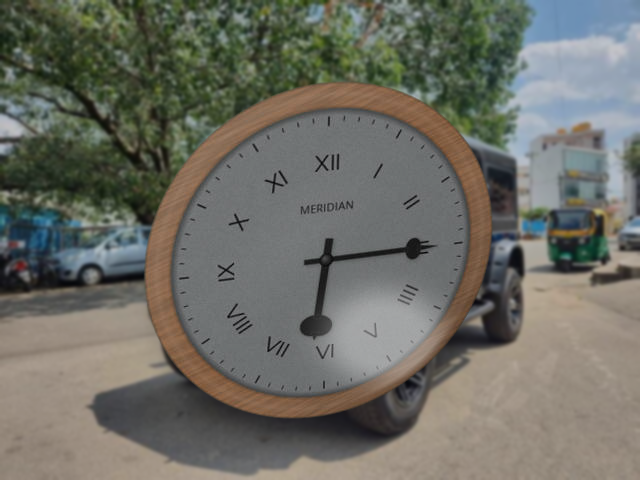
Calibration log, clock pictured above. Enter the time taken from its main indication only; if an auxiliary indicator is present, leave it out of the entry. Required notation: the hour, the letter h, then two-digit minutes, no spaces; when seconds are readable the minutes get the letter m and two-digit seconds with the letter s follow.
6h15
